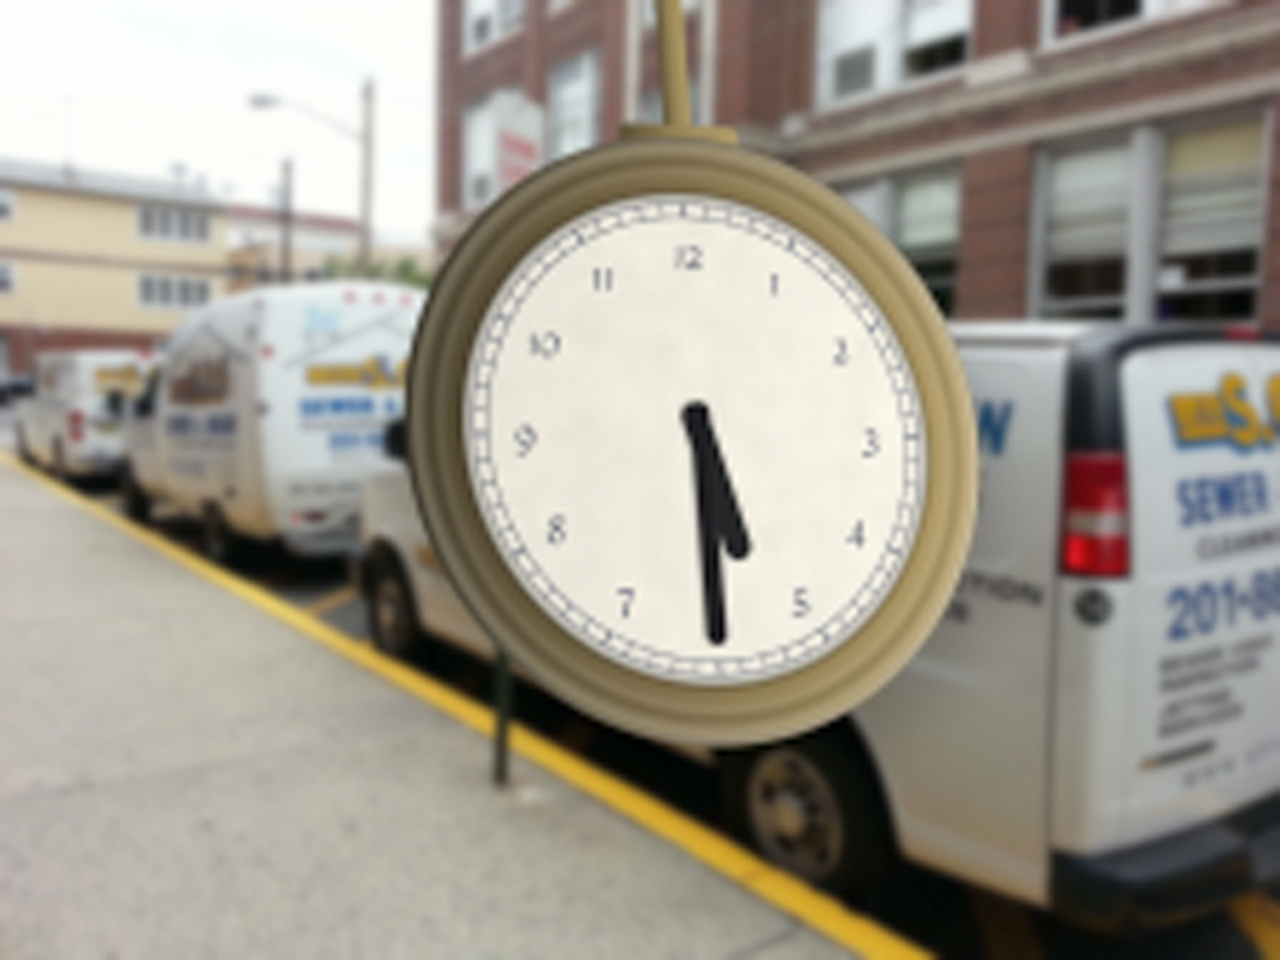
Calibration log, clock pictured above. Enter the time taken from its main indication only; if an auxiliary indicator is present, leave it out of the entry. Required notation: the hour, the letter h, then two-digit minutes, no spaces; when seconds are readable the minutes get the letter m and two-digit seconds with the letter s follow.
5h30
